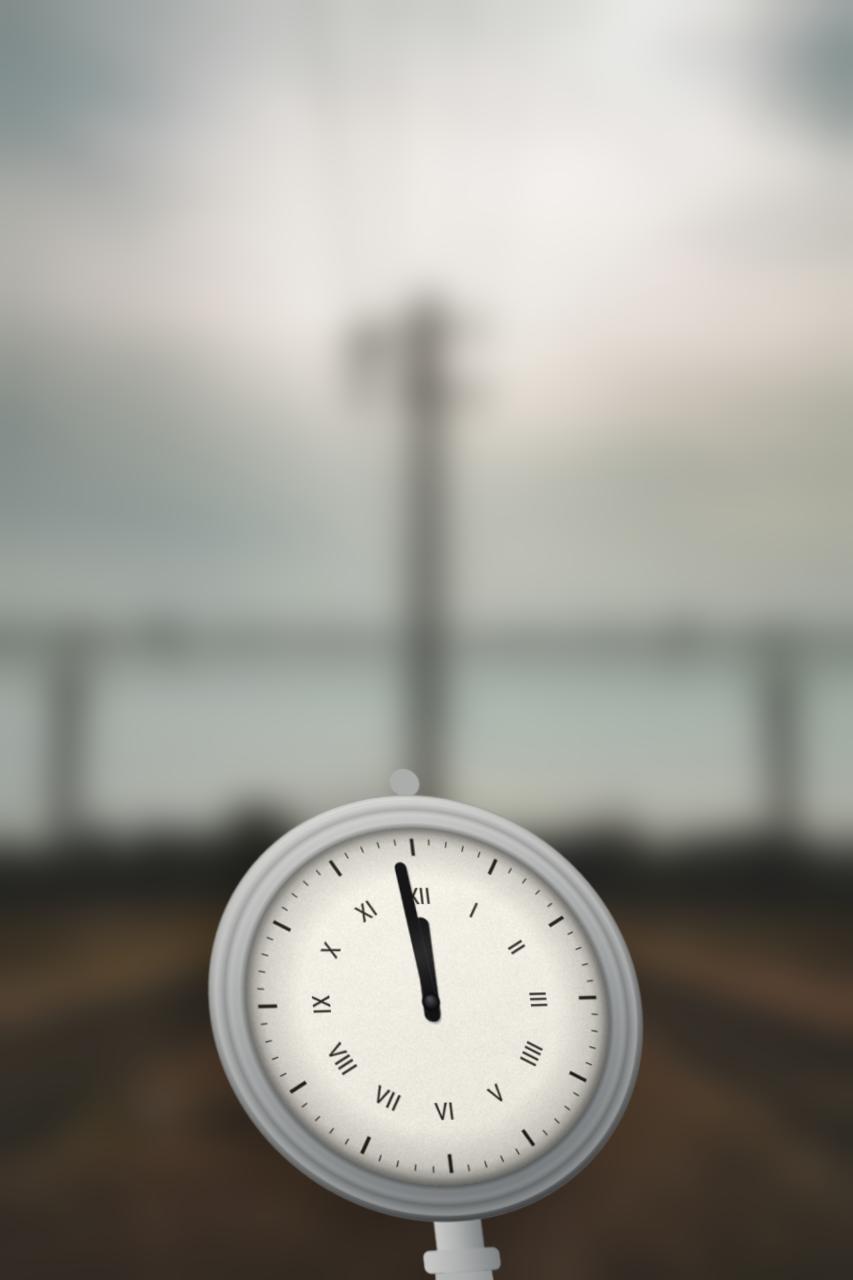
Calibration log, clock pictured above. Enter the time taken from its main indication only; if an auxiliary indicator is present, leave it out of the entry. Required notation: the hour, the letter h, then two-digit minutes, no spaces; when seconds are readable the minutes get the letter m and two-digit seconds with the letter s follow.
11h59
